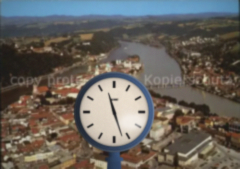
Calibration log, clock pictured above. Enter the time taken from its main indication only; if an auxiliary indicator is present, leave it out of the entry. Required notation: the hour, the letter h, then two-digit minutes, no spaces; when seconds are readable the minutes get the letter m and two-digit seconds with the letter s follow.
11h27
